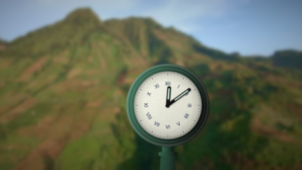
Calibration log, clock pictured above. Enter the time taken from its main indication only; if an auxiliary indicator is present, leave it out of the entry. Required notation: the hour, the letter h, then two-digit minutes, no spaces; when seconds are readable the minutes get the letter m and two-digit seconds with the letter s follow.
12h09
